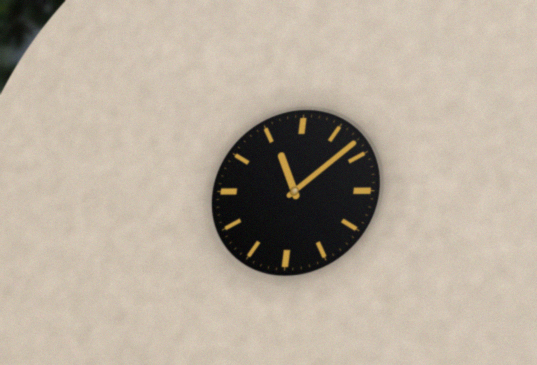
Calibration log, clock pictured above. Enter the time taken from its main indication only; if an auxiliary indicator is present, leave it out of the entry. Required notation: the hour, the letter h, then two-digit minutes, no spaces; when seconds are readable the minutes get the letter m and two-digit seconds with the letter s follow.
11h08
